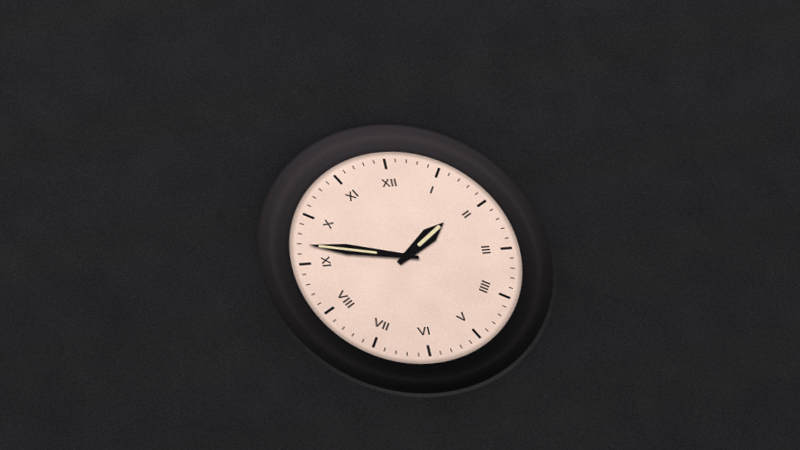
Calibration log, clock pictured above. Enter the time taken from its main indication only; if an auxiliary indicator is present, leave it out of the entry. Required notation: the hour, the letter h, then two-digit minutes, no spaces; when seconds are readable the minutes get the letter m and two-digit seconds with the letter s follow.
1h47
